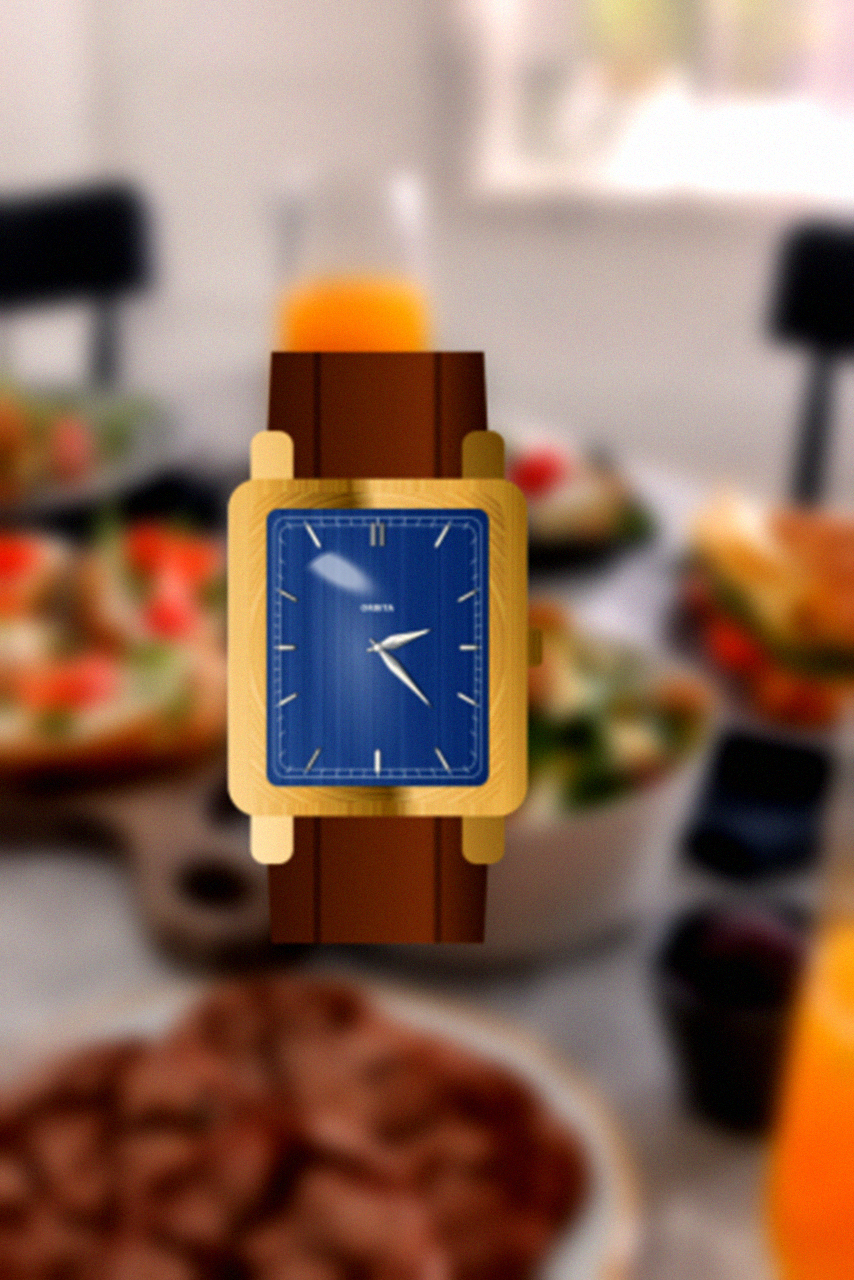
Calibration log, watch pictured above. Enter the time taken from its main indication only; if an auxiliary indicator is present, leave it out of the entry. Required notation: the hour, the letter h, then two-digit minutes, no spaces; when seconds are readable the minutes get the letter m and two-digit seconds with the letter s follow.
2h23
